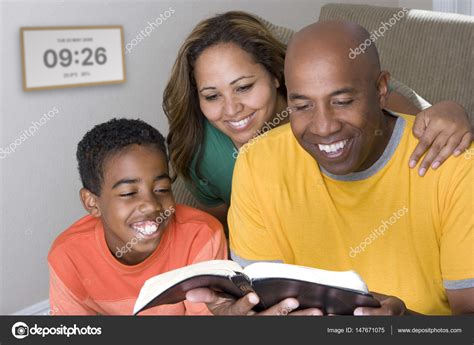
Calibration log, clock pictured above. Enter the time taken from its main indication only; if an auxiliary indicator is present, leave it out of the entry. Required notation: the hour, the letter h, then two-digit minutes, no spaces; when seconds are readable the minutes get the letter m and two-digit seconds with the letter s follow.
9h26
